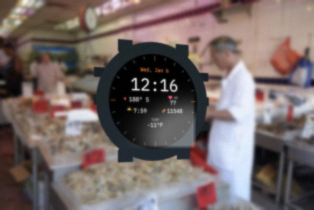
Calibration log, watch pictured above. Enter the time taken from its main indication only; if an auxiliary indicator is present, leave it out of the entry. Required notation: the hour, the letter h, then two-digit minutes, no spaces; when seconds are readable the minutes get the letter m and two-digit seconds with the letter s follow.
12h16
